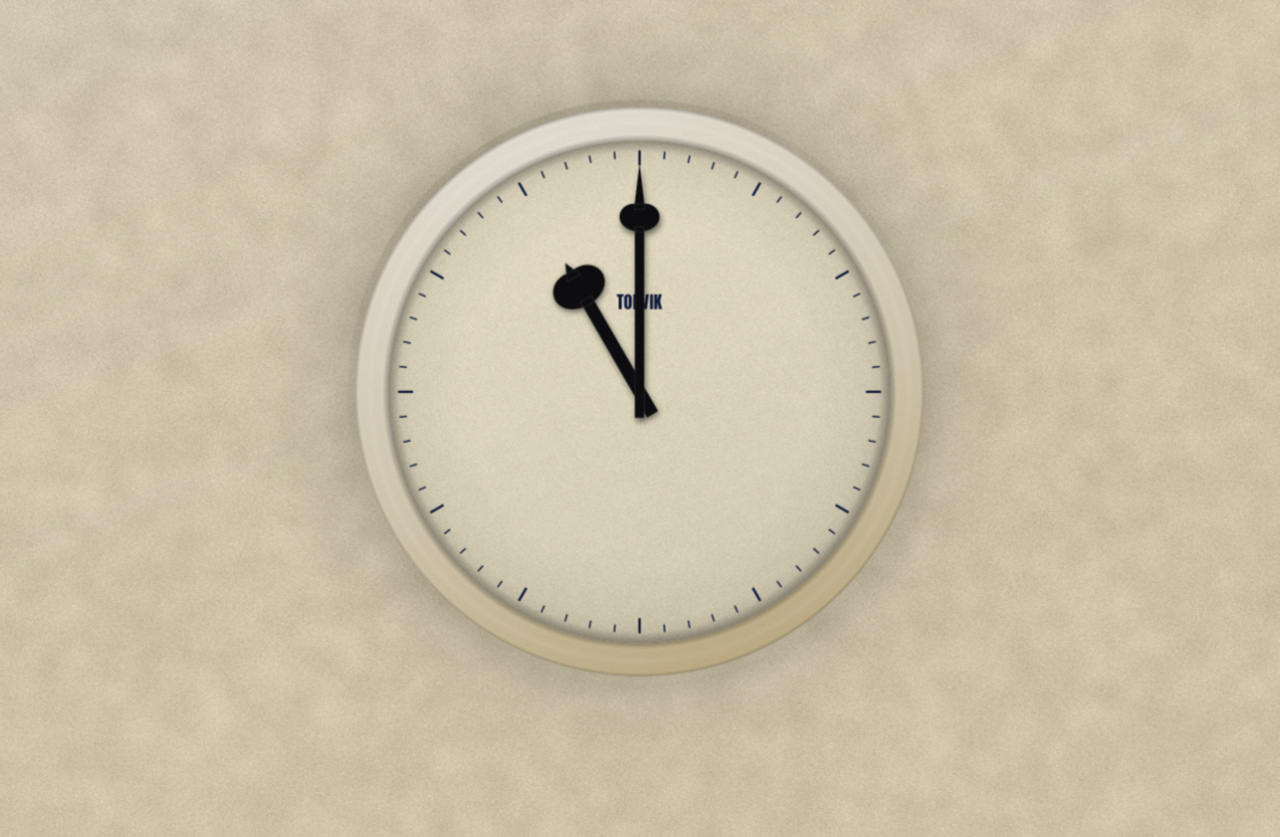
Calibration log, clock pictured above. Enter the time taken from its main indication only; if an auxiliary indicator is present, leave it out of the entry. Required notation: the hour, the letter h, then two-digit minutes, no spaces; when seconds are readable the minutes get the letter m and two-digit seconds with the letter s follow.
11h00
